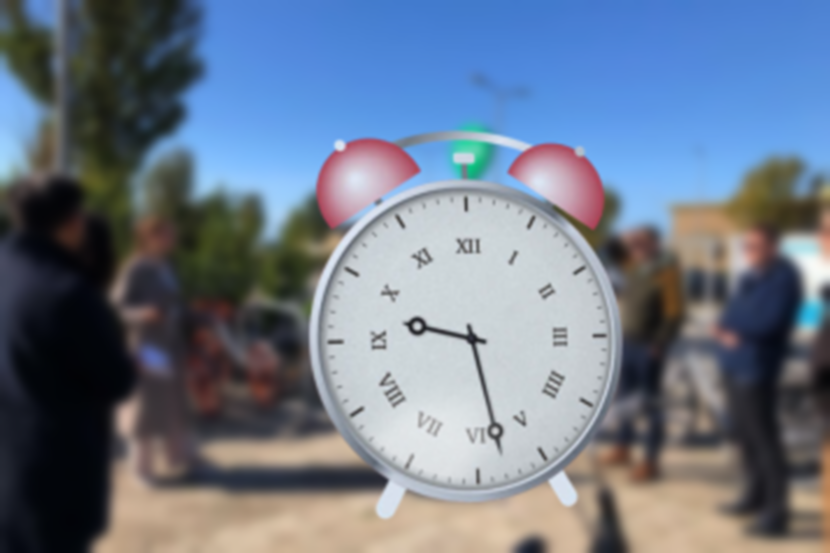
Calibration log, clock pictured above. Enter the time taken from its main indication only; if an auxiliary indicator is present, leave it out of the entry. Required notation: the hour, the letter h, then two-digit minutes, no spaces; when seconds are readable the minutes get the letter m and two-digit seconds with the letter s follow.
9h28
